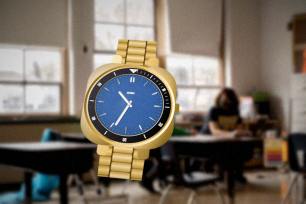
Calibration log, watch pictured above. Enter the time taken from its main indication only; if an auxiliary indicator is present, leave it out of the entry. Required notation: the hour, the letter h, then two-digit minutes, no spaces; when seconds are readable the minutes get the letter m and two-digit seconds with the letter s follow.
10h34
